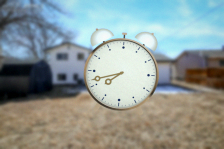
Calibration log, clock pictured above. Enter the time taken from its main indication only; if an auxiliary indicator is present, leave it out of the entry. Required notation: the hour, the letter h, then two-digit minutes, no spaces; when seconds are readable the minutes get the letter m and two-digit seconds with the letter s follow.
7h42
